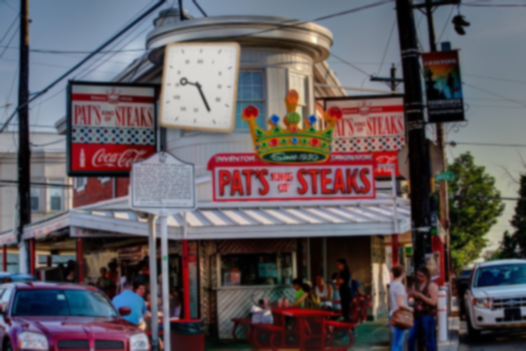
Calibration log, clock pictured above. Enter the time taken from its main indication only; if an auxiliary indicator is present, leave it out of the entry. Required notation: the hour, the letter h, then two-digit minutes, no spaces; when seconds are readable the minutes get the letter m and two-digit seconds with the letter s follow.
9h25
